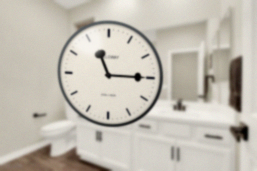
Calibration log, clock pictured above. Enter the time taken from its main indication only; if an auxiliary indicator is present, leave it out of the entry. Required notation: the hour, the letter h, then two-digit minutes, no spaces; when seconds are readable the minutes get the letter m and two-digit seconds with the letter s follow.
11h15
